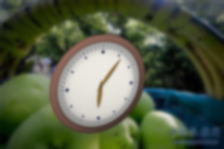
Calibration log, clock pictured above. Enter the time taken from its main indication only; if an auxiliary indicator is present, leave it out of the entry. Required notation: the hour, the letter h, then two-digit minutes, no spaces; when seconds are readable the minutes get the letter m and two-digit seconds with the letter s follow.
6h06
